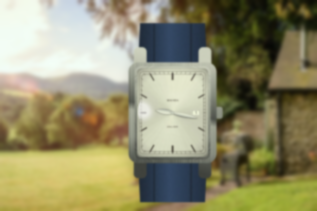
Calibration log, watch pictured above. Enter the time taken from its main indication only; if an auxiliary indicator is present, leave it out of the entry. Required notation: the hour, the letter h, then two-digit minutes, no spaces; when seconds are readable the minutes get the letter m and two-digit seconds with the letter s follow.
9h17
